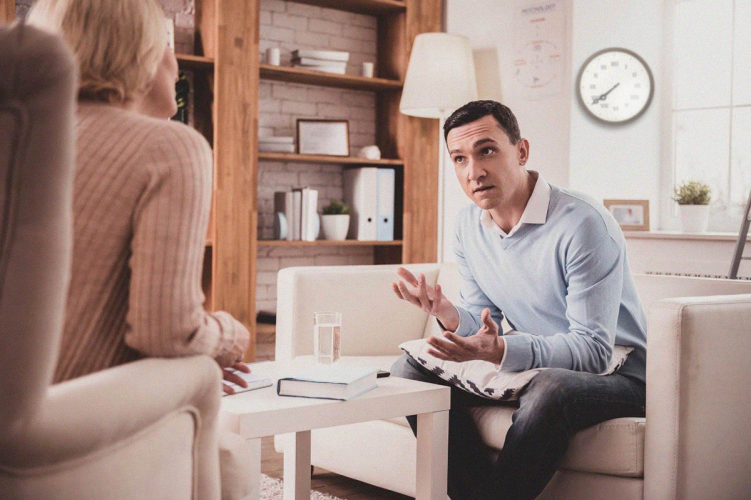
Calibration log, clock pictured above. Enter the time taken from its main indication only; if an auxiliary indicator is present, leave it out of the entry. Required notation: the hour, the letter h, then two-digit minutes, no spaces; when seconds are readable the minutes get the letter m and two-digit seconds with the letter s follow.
7h39
